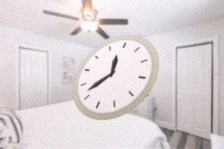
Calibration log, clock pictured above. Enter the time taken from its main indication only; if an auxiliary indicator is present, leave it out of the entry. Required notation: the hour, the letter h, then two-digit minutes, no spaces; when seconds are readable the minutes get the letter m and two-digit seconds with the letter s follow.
11h37
